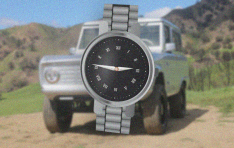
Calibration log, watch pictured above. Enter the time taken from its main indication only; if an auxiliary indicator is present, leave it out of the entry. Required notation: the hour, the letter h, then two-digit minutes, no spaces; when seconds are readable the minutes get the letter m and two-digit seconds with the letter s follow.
2h46
